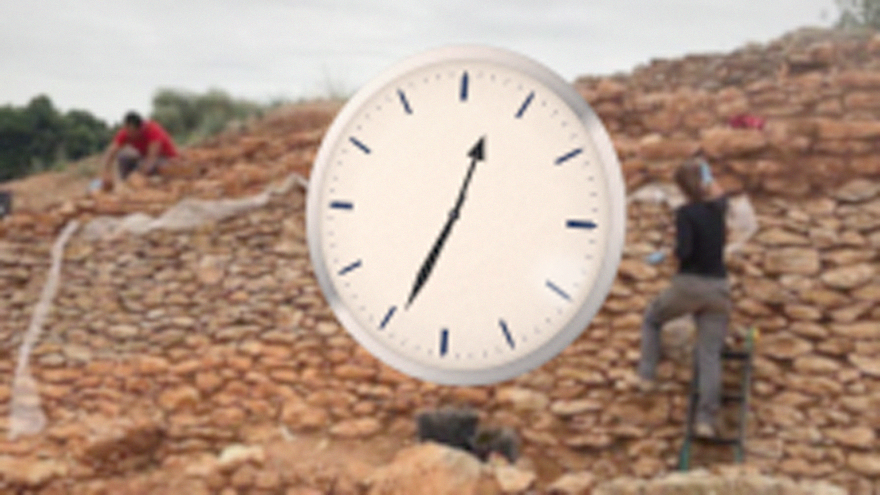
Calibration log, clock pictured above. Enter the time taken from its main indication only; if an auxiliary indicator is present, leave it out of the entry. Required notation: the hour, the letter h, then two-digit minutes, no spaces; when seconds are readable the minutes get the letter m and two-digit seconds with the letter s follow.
12h34
